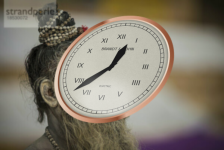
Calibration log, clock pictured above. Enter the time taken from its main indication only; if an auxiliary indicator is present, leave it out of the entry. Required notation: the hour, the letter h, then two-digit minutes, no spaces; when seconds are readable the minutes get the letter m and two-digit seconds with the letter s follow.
12h38
